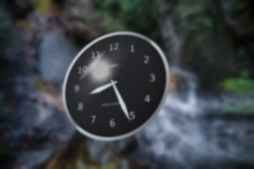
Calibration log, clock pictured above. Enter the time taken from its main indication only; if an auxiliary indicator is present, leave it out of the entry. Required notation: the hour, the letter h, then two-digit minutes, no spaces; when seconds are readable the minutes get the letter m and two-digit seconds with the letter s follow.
8h26
